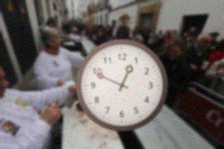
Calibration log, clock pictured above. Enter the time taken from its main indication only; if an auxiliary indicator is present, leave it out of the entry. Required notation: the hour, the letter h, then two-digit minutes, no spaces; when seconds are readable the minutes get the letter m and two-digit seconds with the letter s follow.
12h49
